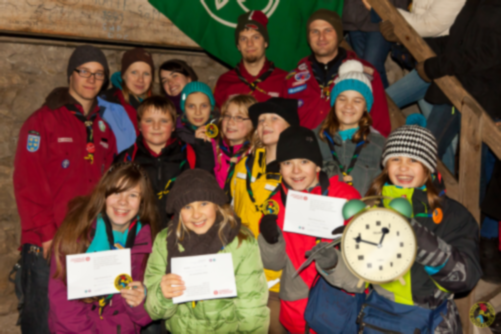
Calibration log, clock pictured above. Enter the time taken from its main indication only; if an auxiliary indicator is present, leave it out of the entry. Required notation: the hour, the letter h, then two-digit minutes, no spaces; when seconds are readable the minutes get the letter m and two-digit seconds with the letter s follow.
12h48
